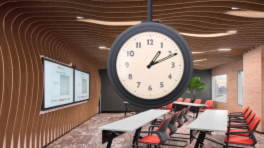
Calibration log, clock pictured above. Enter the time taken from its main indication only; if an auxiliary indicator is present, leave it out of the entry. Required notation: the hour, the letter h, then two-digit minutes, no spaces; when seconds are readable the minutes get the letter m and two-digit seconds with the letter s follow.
1h11
